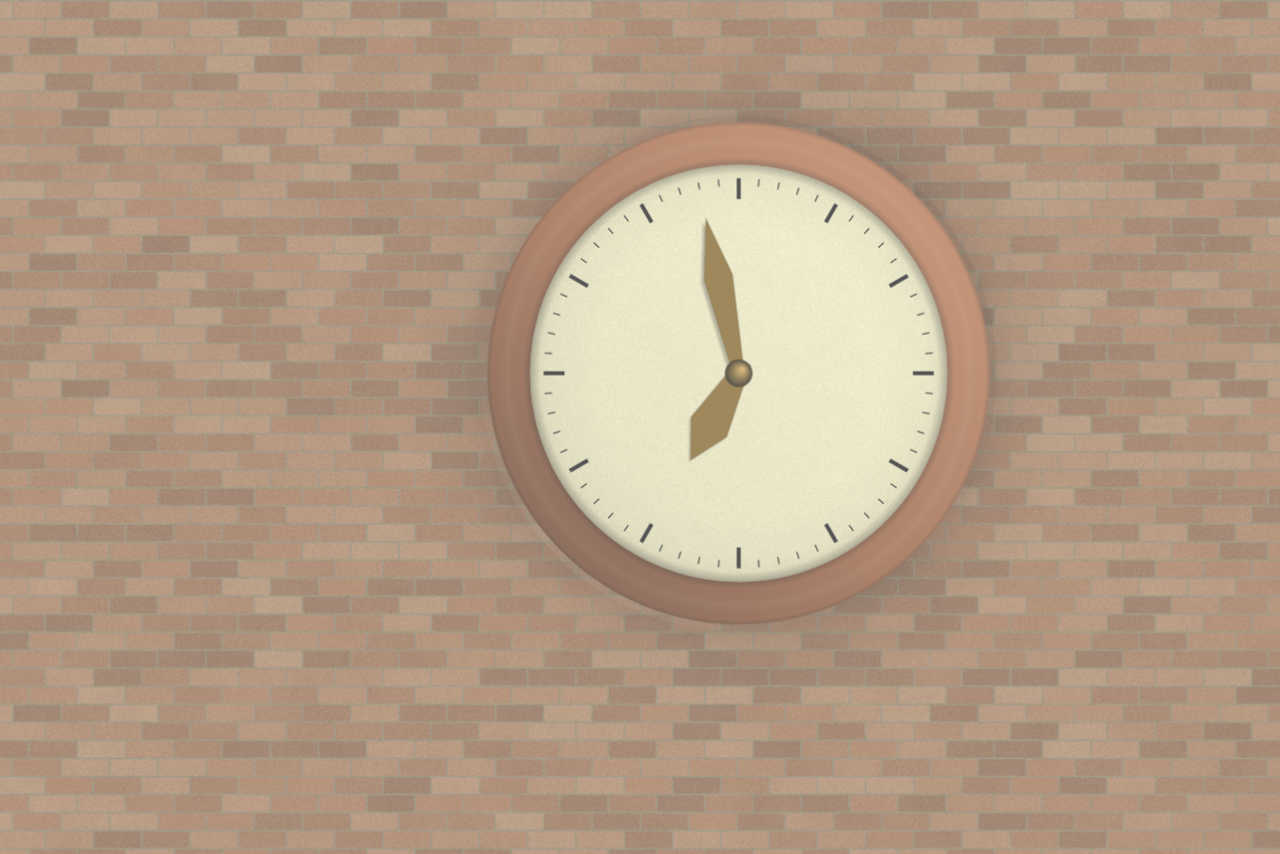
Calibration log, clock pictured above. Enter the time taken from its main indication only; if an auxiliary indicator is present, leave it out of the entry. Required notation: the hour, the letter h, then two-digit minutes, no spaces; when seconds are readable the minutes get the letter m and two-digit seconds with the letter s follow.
6h58
